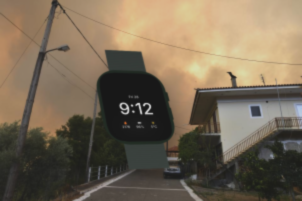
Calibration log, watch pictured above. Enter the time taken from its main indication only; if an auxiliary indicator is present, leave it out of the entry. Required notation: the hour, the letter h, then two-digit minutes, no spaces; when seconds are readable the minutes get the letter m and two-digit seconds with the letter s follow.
9h12
